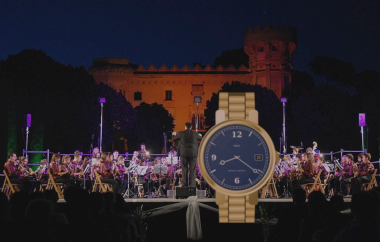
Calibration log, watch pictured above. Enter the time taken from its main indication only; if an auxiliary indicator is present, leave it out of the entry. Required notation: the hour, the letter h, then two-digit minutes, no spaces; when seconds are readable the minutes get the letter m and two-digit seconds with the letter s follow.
8h21
